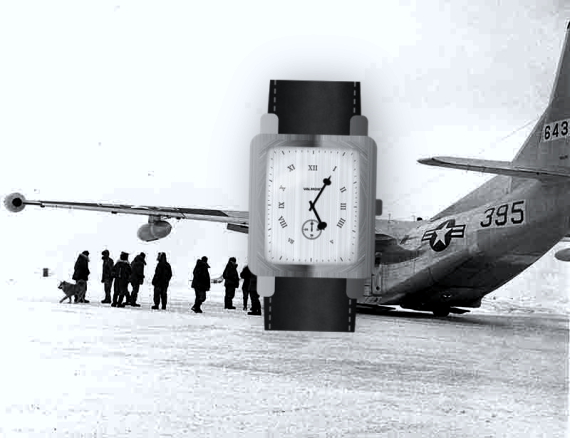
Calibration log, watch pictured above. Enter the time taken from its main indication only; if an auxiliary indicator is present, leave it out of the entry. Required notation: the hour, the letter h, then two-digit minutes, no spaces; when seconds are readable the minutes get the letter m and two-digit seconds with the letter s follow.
5h05
